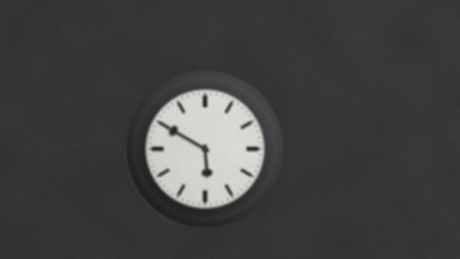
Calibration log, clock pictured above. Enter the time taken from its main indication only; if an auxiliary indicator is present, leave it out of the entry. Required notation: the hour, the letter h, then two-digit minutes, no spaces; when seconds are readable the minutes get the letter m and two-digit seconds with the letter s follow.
5h50
